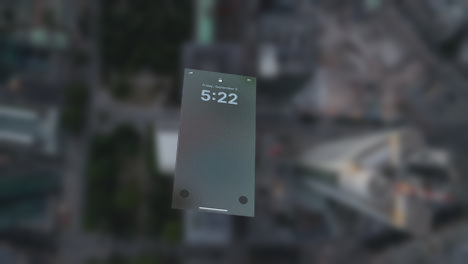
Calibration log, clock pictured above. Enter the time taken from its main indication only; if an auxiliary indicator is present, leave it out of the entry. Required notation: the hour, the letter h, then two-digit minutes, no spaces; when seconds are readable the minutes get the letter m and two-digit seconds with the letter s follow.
5h22
